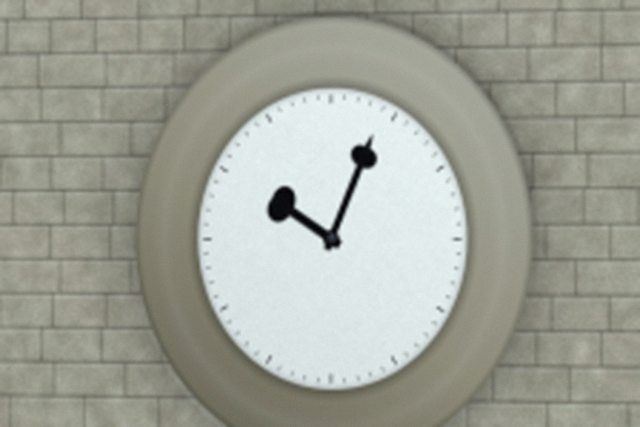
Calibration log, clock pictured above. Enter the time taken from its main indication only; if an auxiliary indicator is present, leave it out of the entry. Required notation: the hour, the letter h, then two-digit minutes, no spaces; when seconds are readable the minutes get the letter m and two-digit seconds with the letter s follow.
10h04
